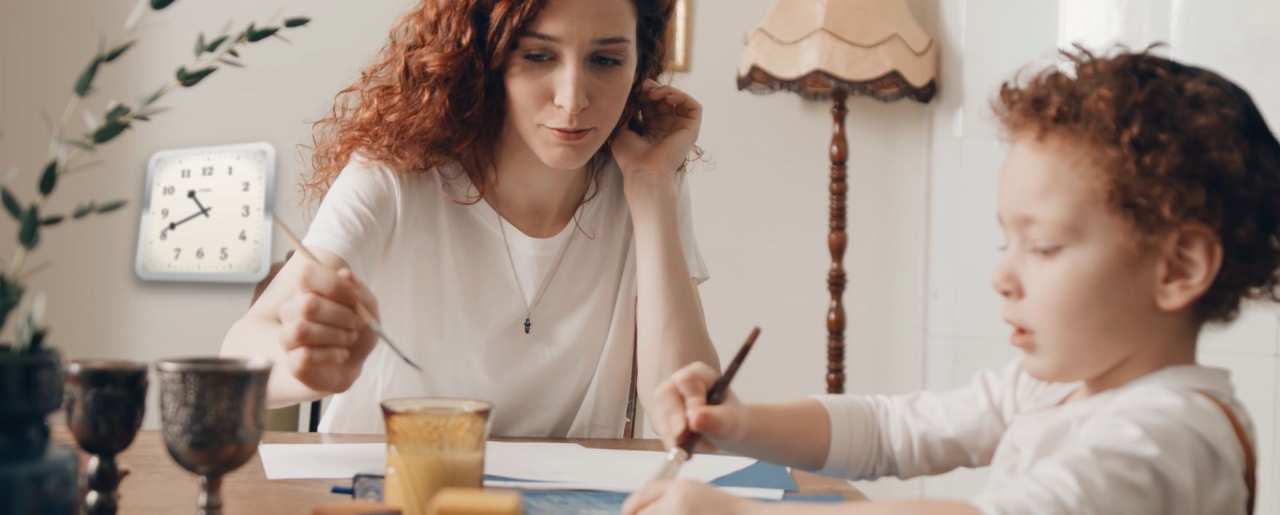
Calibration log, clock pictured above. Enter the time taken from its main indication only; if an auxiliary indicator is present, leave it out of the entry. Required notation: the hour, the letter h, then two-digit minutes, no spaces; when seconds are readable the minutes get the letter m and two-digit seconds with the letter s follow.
10h41
